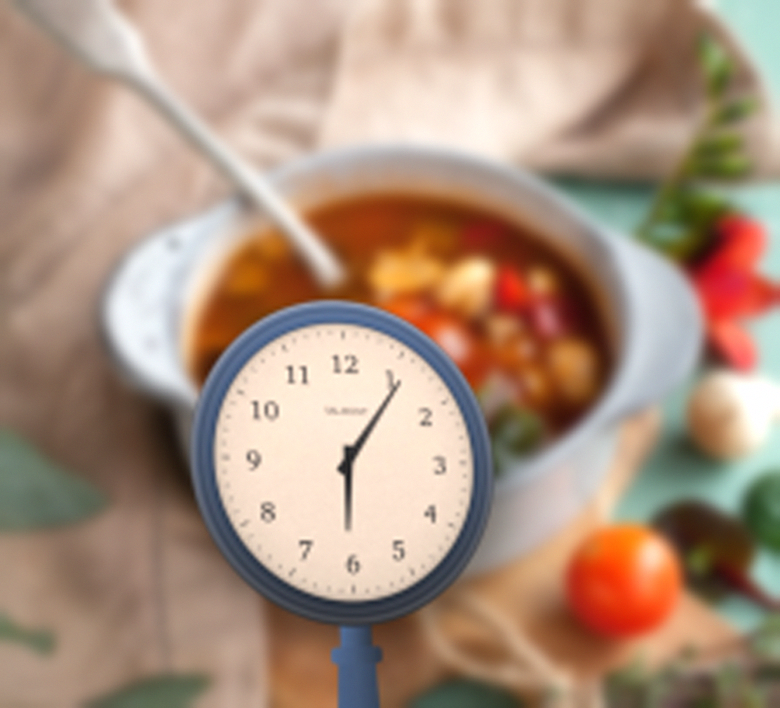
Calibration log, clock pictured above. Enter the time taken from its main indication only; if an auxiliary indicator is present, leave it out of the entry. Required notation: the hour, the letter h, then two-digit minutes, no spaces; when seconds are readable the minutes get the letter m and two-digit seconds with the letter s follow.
6h06
